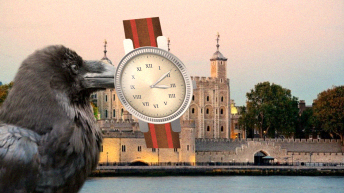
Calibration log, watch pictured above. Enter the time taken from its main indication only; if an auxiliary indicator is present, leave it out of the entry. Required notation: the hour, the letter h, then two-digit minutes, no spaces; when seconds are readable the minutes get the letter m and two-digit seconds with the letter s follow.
3h09
